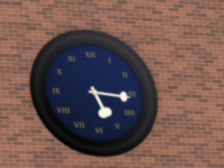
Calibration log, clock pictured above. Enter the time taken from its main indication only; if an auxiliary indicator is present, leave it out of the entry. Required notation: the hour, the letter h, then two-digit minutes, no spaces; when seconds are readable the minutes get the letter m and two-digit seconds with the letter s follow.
5h16
